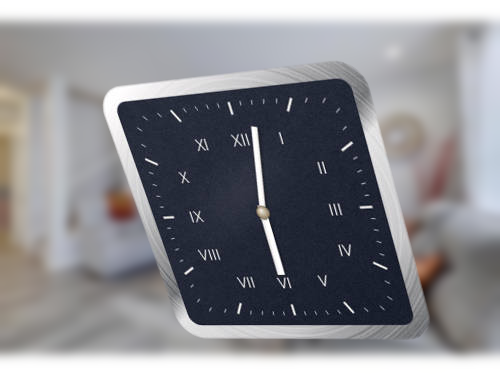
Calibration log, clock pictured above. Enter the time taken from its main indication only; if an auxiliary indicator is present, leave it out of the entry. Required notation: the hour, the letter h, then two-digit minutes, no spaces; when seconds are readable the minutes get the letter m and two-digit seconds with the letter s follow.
6h02
